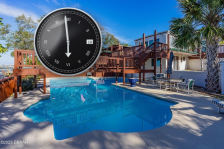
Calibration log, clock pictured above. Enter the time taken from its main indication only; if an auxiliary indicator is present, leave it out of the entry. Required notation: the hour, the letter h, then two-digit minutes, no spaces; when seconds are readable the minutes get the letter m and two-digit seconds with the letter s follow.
5h59
